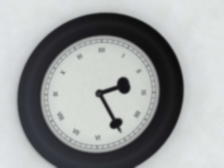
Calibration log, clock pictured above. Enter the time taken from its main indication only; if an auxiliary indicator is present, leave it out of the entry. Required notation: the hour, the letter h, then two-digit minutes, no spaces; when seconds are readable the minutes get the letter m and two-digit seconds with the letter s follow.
2h25
